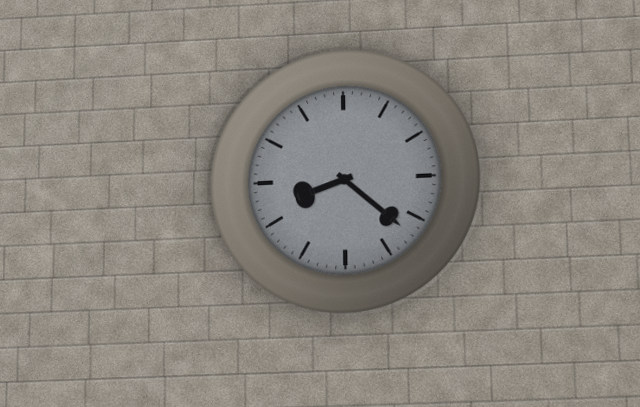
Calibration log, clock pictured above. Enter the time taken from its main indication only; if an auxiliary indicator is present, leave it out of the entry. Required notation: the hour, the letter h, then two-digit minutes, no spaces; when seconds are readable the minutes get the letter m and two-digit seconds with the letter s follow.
8h22
